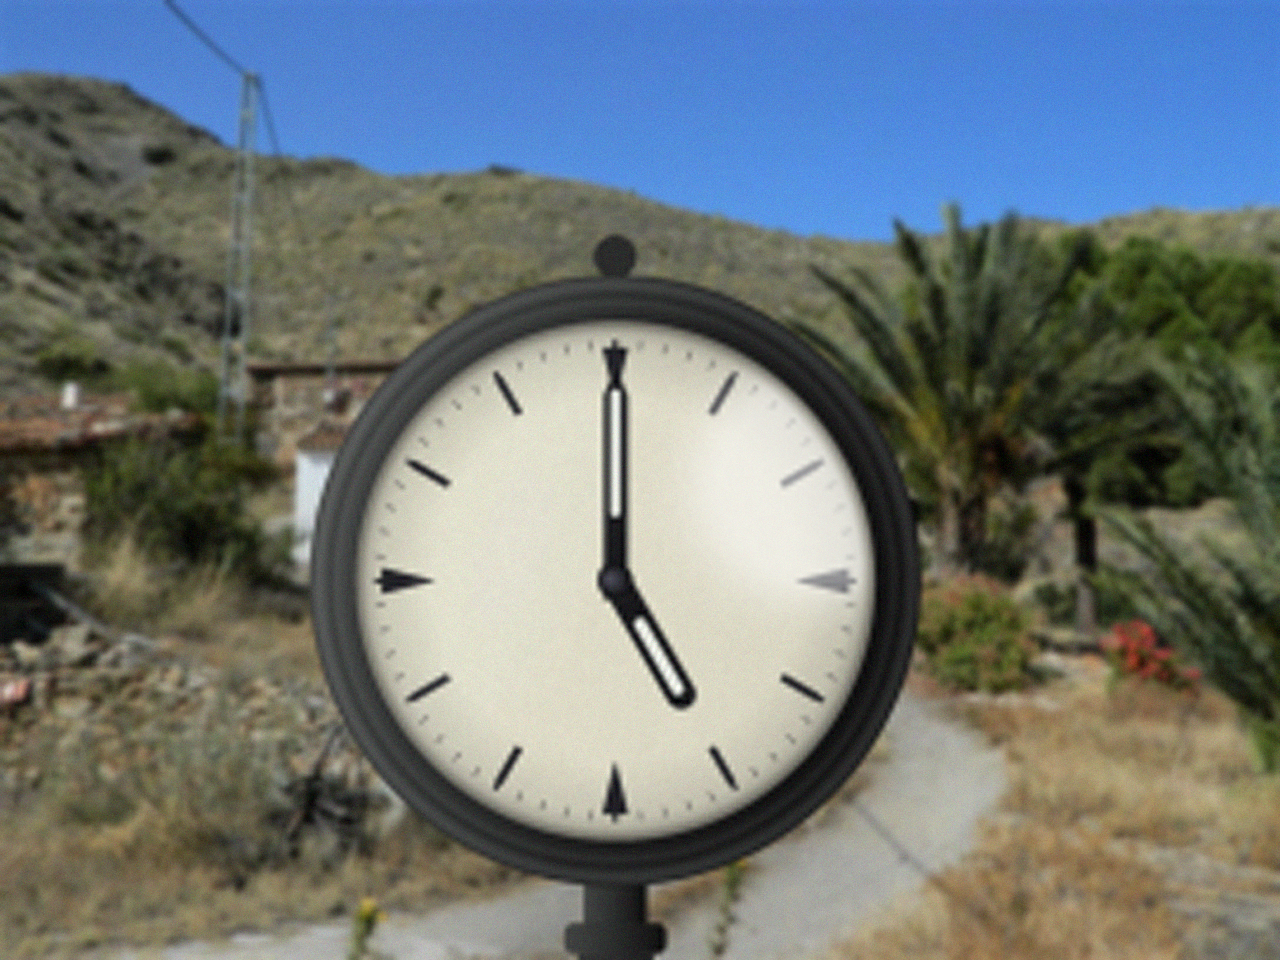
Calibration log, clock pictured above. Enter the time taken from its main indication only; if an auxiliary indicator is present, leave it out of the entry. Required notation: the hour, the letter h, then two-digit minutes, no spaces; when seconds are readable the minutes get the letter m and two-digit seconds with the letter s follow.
5h00
